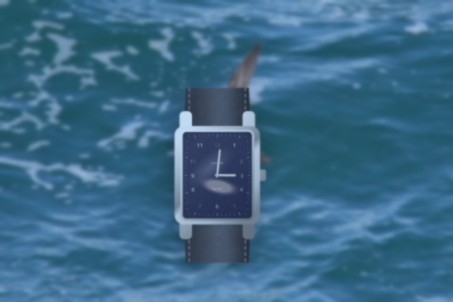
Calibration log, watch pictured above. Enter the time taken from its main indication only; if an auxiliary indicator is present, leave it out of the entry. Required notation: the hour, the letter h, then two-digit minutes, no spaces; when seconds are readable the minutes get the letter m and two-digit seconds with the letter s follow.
3h01
